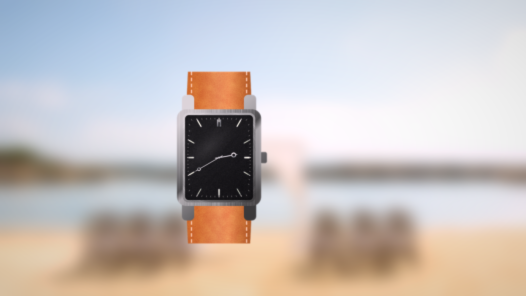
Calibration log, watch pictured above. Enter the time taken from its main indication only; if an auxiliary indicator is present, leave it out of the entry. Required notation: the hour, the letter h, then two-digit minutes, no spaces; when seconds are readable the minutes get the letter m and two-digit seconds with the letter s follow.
2h40
